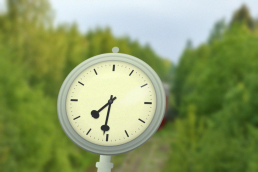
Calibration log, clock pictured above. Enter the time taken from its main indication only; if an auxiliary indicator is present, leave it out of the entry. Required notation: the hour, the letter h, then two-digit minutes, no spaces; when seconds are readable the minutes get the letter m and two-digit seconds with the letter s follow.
7h31
